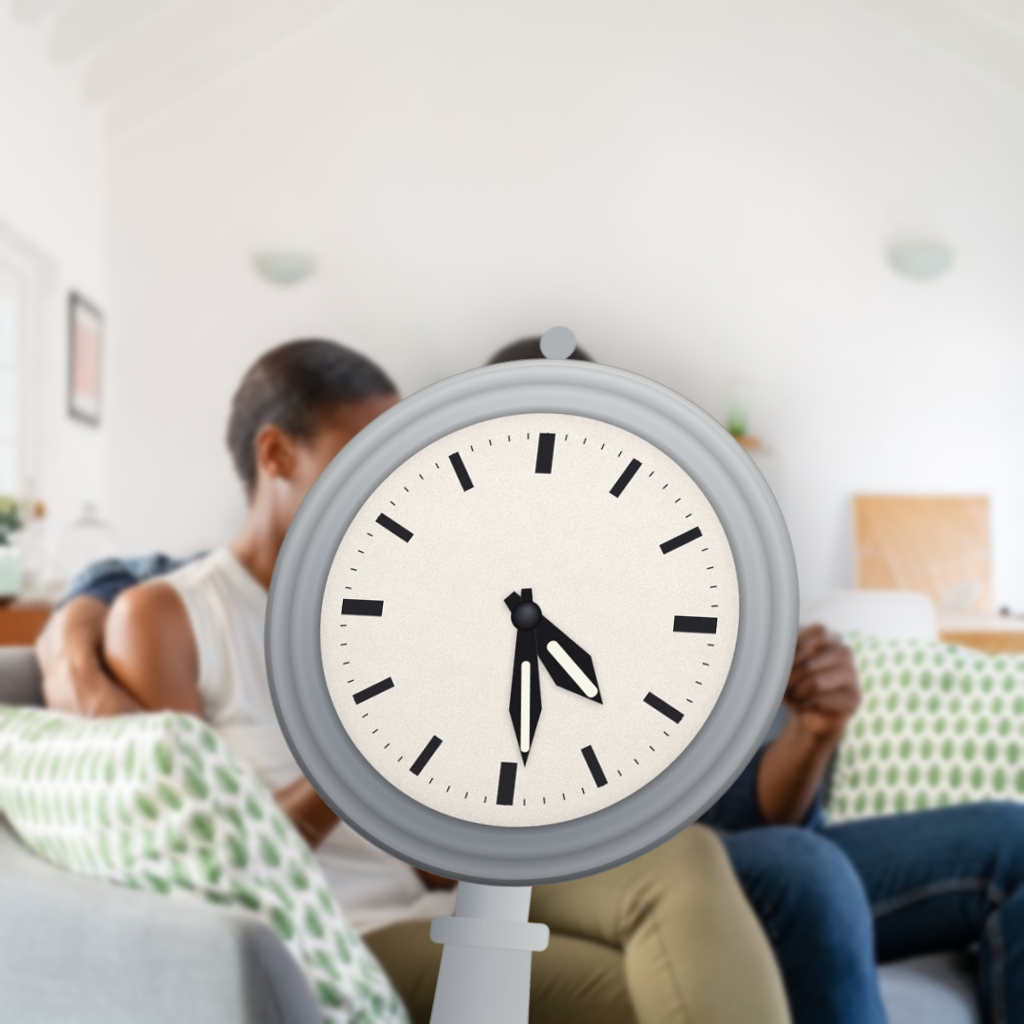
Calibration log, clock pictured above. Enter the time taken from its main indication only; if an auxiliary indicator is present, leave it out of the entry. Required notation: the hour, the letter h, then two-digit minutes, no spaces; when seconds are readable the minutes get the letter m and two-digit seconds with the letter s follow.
4h29
